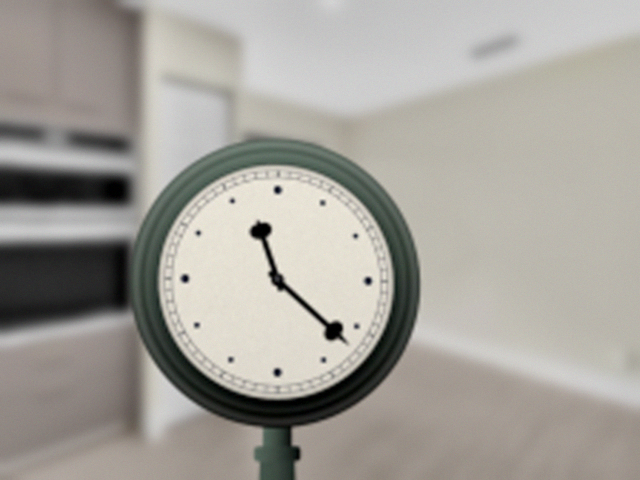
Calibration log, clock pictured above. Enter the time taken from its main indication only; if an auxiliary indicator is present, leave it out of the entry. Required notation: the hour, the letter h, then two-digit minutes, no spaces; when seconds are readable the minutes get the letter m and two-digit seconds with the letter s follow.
11h22
